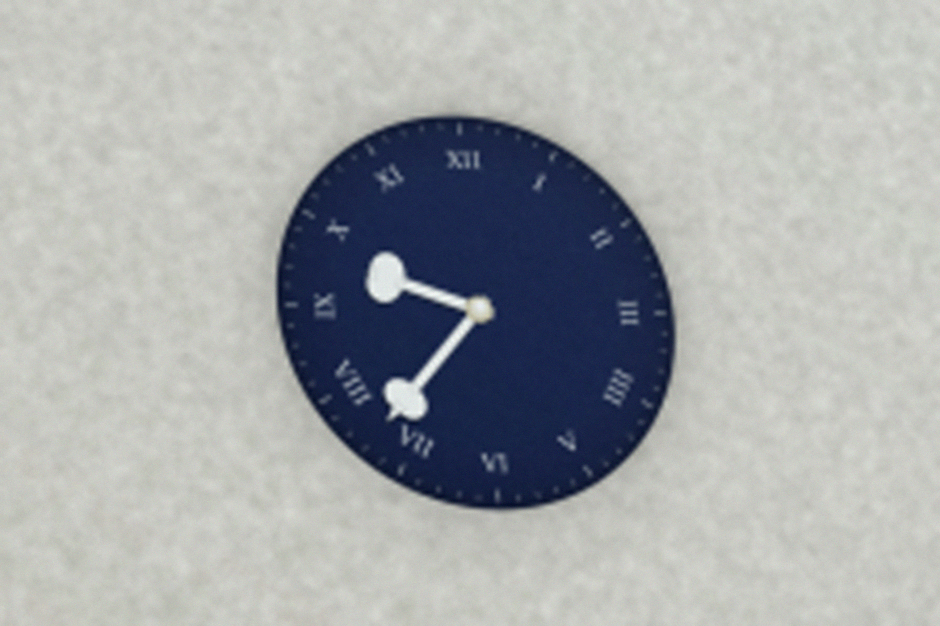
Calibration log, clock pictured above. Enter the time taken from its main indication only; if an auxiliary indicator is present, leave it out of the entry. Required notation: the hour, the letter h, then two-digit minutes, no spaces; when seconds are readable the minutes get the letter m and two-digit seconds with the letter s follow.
9h37
